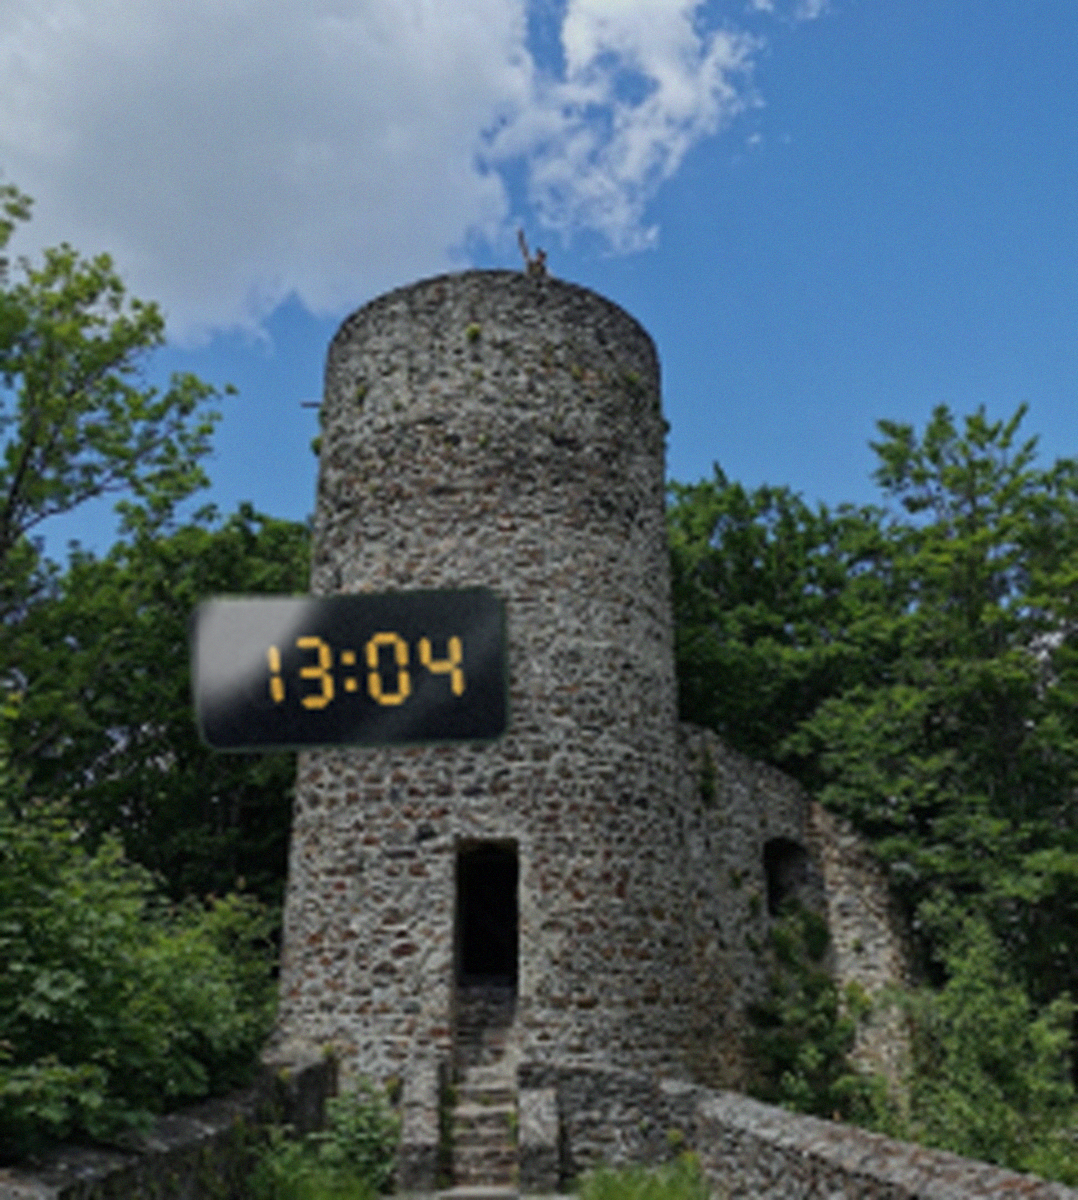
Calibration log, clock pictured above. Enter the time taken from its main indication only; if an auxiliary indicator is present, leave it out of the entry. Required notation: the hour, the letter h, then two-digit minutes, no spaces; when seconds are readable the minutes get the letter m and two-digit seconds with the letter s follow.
13h04
